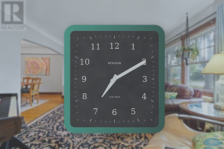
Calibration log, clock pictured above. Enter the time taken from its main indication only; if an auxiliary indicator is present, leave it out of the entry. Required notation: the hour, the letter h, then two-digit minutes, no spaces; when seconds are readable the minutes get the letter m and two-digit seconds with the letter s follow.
7h10
